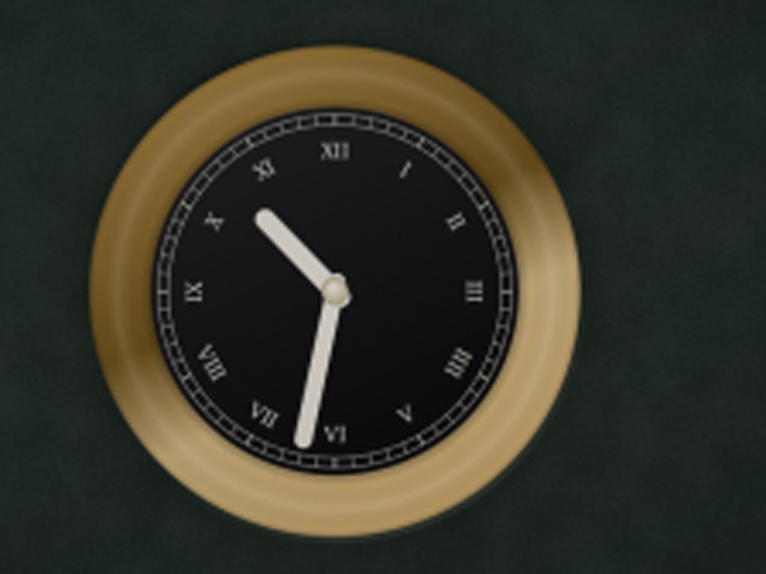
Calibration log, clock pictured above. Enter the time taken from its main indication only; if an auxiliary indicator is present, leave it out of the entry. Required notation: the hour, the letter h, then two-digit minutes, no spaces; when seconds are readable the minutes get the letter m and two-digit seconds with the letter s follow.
10h32
